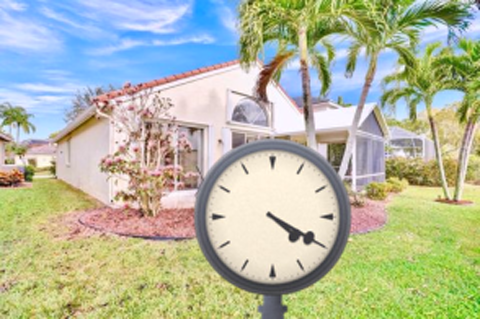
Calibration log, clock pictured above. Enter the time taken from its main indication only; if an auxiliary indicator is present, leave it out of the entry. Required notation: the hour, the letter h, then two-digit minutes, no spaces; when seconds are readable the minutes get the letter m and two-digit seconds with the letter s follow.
4h20
